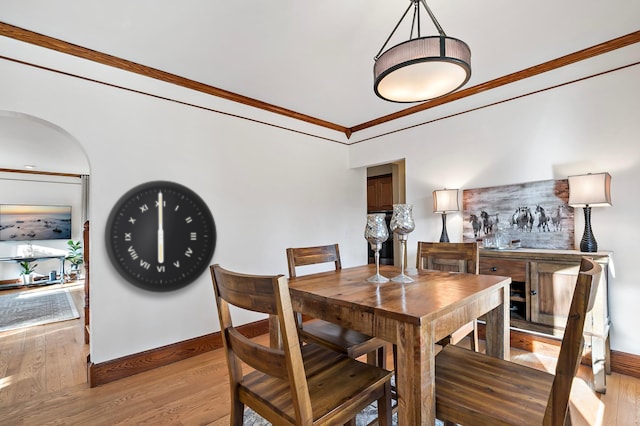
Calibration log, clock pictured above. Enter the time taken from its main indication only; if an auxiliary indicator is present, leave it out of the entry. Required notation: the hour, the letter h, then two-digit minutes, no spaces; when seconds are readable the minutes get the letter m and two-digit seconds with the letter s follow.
6h00
